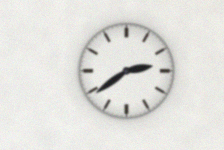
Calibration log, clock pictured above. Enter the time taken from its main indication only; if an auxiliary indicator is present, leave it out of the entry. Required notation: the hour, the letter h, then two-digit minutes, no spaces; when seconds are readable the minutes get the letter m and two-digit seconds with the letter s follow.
2h39
